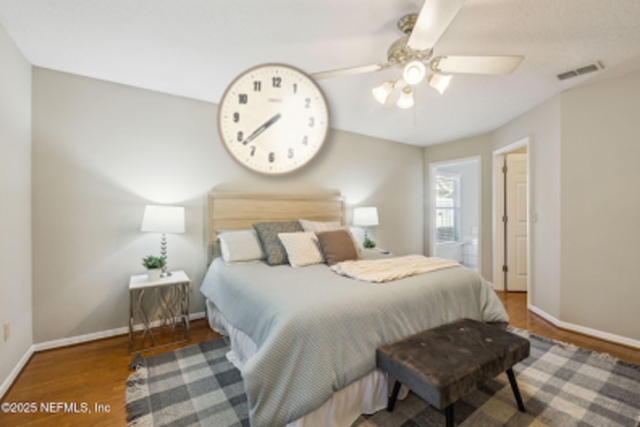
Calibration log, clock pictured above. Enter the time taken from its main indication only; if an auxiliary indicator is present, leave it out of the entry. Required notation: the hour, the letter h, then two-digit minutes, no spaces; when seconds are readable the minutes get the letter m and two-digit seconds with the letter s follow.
7h38
